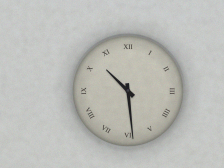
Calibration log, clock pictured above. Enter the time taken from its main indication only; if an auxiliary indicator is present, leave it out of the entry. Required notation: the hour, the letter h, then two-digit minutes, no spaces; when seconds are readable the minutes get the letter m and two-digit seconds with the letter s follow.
10h29
